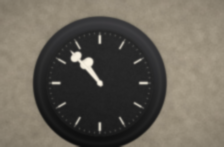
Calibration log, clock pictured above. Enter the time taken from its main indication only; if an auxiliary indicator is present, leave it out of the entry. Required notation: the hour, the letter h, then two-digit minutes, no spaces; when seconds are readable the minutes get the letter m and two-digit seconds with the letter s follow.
10h53
